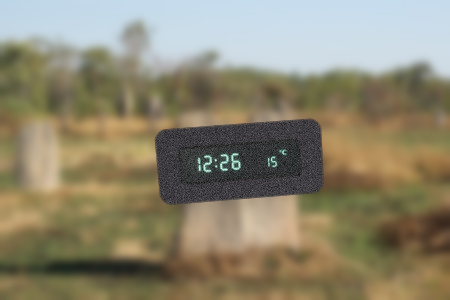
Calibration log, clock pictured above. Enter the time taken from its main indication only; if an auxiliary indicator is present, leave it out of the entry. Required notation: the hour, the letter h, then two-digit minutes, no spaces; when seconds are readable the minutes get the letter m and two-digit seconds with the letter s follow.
12h26
